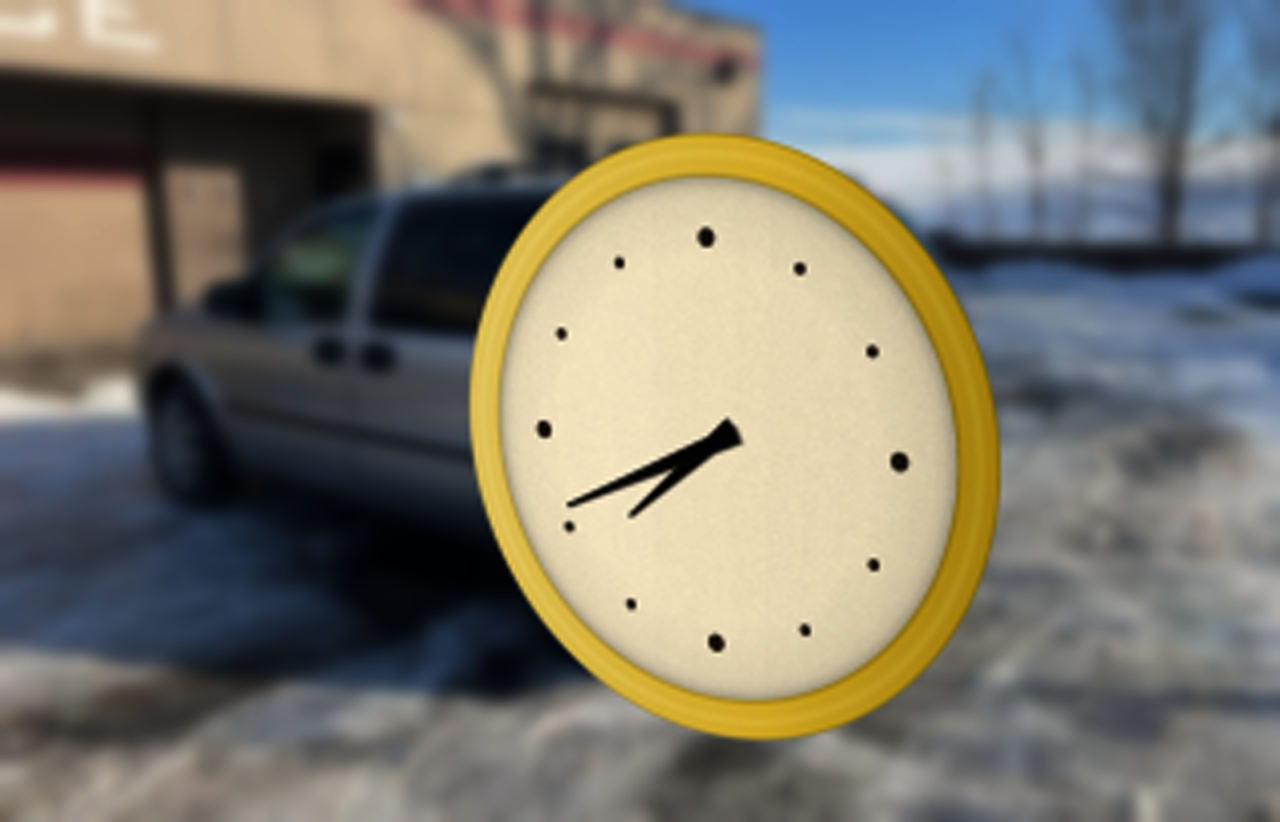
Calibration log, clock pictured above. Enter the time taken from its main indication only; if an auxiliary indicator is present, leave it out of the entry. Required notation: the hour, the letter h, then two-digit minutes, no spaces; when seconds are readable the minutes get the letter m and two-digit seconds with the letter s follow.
7h41
